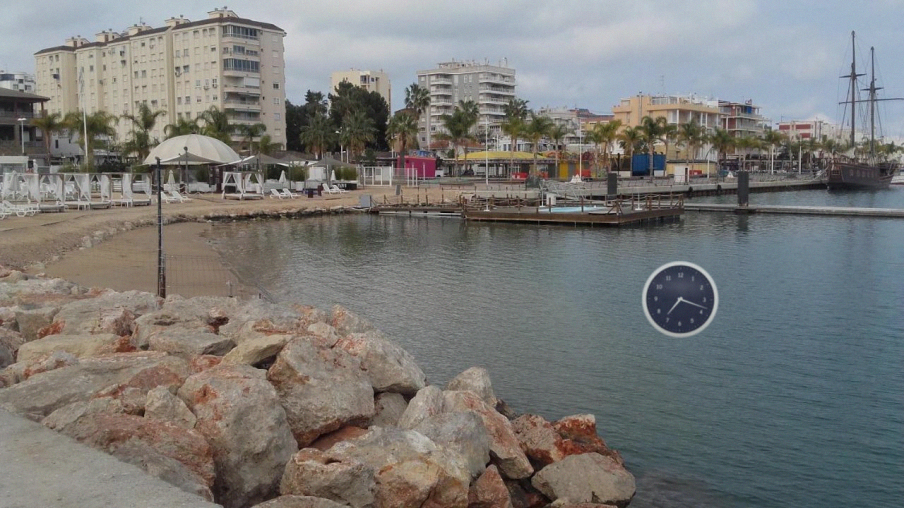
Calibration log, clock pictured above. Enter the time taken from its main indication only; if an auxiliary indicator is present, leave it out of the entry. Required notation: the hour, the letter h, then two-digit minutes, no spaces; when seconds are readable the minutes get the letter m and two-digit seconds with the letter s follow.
7h18
